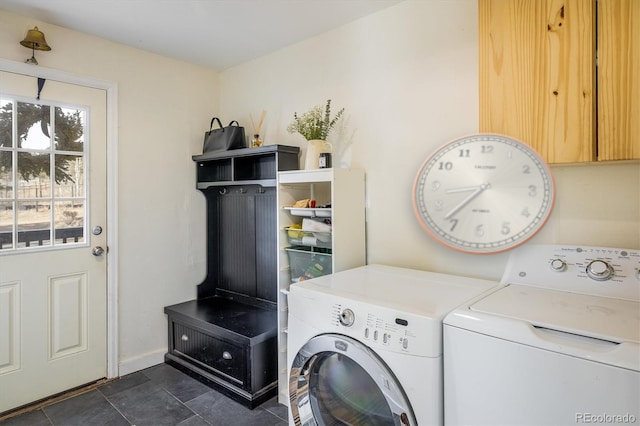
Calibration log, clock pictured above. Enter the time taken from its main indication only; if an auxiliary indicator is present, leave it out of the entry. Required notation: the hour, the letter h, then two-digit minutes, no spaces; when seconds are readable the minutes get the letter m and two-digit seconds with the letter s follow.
8h37
